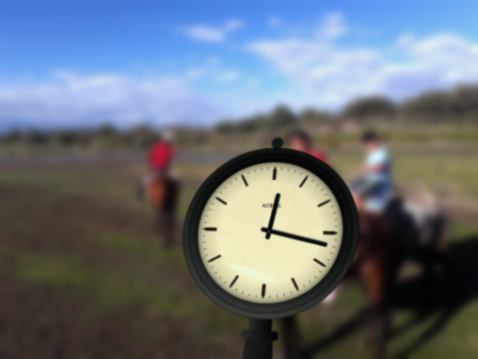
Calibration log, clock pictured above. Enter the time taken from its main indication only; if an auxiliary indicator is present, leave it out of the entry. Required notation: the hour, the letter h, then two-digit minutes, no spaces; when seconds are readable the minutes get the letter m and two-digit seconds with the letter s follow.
12h17
